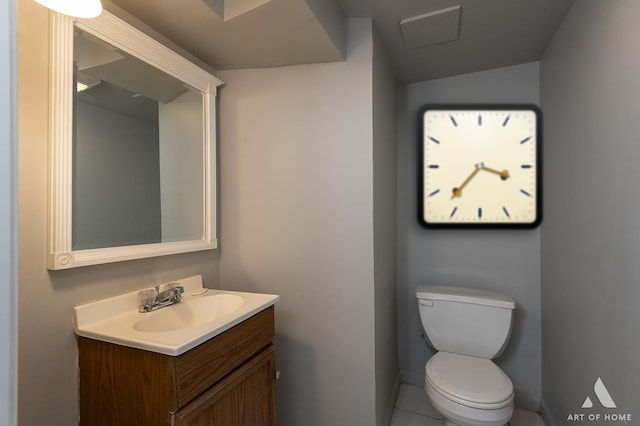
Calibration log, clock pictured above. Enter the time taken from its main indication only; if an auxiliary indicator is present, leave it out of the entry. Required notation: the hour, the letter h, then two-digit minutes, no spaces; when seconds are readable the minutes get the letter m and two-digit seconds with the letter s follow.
3h37
